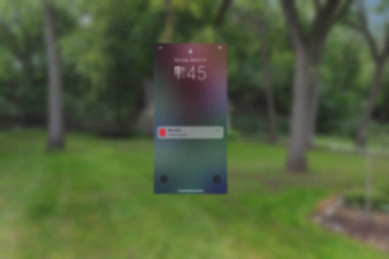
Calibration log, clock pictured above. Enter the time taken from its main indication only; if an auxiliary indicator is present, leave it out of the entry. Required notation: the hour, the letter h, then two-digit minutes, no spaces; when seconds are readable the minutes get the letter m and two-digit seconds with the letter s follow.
1h45
